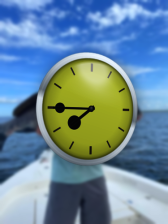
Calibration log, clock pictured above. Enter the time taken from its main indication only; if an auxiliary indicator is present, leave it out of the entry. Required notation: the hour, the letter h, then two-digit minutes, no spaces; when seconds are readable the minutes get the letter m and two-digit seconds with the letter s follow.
7h45
